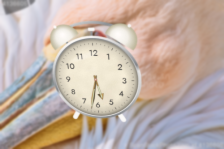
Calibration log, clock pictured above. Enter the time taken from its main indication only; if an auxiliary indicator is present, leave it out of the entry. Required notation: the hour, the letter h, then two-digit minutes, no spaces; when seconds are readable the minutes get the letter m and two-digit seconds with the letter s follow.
5h32
